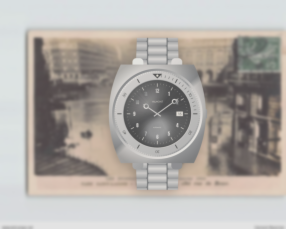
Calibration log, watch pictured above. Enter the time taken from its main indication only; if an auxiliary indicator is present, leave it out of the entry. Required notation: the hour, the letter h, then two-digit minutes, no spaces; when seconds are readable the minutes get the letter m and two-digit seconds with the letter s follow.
10h09
